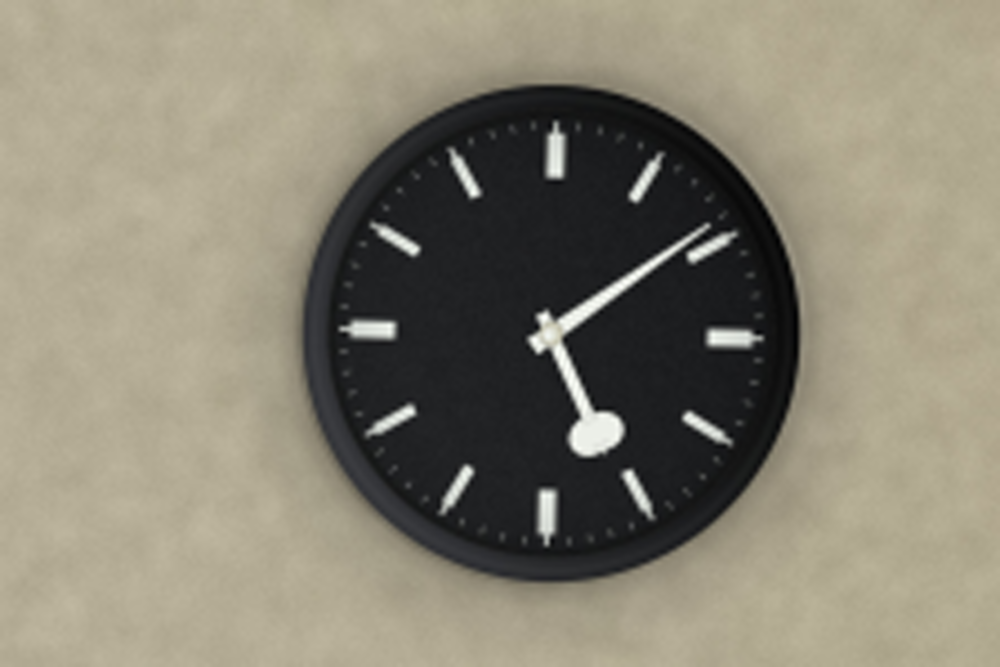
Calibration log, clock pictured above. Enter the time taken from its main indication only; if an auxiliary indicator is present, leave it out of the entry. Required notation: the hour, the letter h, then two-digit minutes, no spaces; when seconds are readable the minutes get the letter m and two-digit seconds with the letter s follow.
5h09
